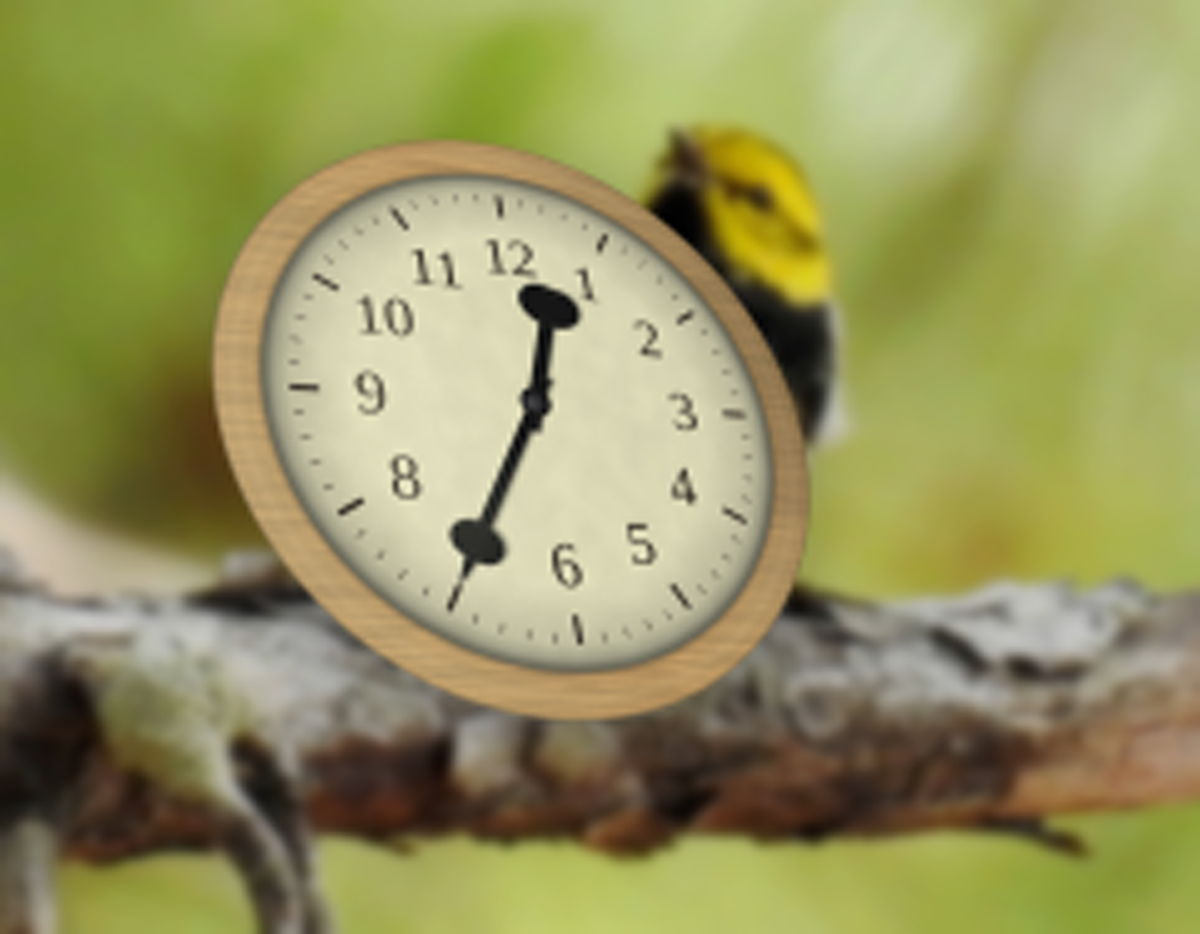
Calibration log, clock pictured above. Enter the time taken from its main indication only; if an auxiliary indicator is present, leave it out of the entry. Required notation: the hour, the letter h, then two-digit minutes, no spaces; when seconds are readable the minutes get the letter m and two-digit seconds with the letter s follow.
12h35
